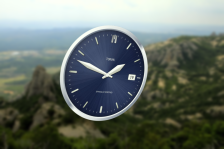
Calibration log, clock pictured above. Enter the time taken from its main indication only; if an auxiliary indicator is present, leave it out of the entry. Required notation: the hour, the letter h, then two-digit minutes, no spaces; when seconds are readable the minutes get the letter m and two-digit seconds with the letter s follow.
1h48
